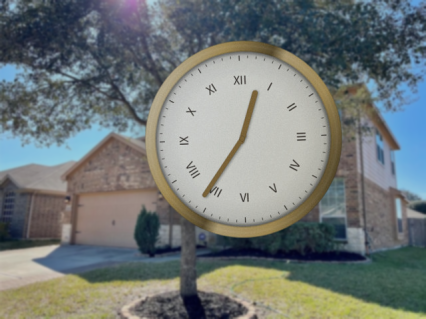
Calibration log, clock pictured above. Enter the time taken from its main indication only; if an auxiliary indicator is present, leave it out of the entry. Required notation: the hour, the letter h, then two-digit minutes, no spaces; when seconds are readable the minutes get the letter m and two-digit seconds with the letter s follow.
12h36
